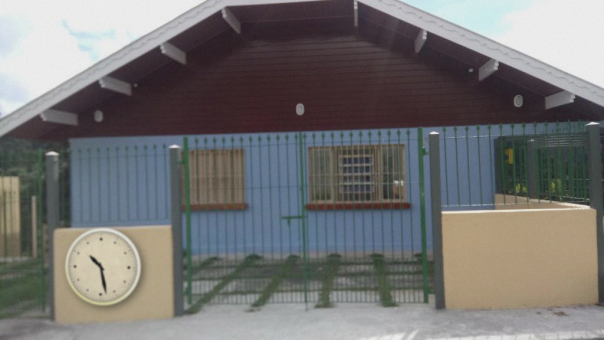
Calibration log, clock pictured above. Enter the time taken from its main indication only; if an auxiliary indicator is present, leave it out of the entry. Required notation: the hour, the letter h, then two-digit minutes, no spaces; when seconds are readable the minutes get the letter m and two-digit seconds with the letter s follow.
10h28
